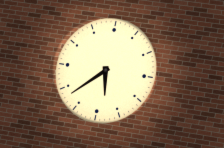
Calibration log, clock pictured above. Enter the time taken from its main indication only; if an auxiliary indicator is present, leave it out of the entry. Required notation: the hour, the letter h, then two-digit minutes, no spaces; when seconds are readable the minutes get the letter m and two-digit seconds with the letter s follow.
5h38
